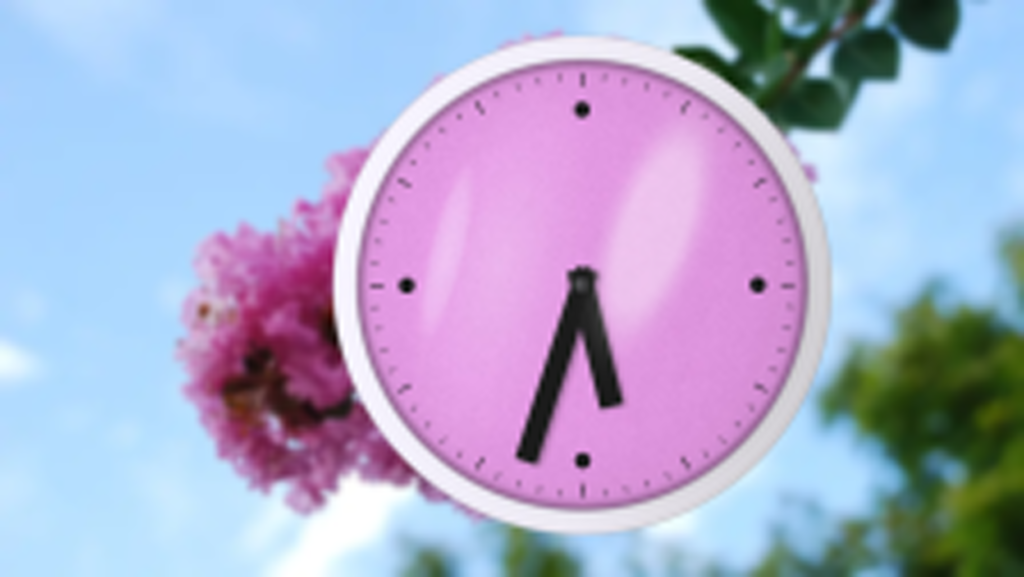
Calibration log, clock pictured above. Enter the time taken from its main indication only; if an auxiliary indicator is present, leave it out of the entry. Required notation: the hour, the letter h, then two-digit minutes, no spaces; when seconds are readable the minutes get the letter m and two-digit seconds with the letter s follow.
5h33
